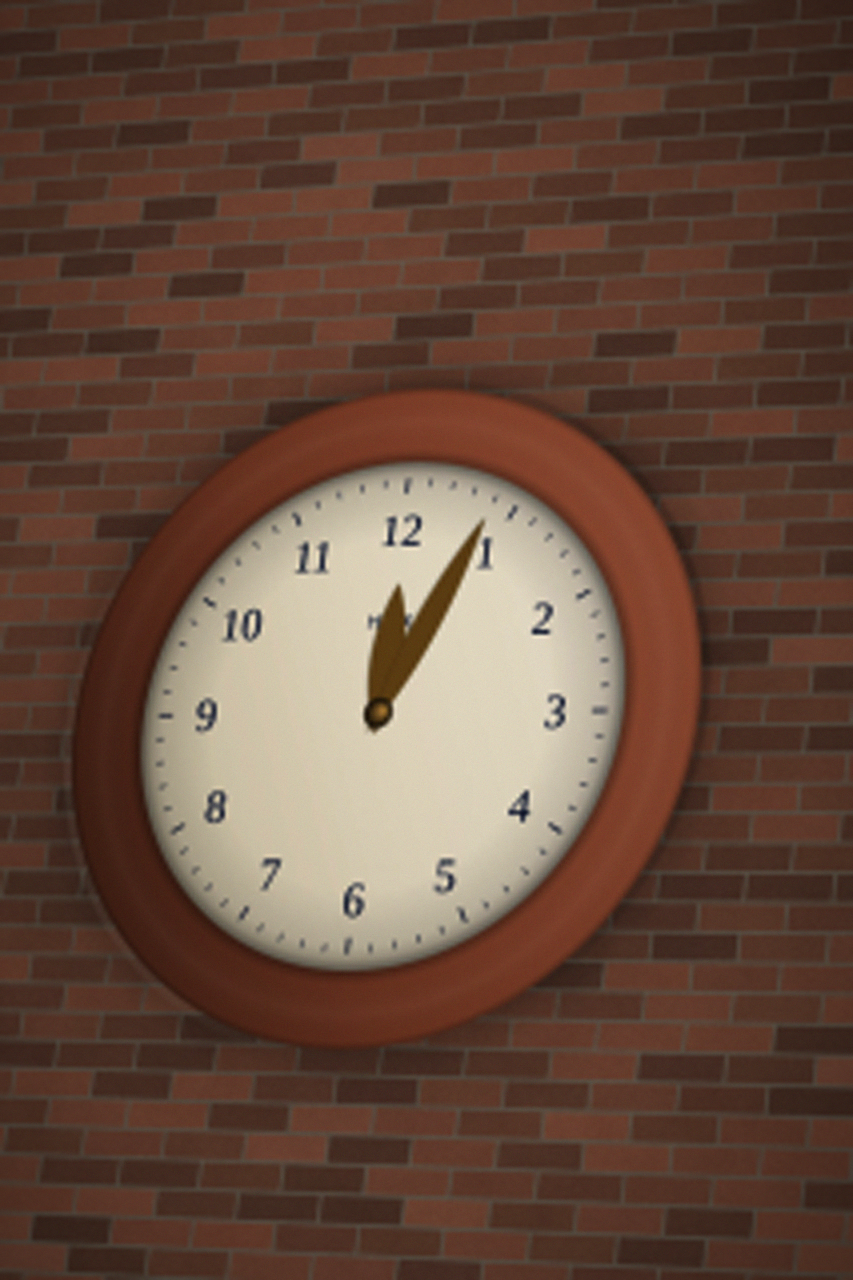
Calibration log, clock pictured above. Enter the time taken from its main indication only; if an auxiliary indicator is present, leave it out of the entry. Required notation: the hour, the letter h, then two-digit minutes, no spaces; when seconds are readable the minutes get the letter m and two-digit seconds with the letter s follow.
12h04
